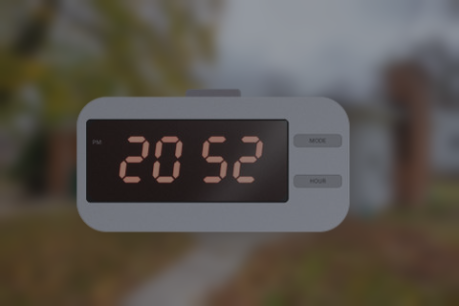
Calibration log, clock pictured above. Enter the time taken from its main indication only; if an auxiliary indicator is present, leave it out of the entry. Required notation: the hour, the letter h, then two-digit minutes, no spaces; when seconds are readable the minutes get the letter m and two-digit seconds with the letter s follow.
20h52
